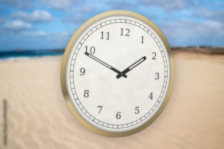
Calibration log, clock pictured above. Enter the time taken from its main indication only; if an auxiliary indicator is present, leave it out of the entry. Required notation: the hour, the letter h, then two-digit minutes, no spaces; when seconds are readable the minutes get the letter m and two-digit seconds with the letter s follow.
1h49
